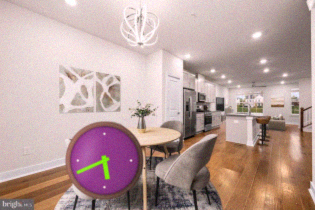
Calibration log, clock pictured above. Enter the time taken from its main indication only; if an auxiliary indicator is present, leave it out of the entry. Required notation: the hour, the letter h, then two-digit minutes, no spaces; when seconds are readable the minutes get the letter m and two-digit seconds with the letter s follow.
5h41
